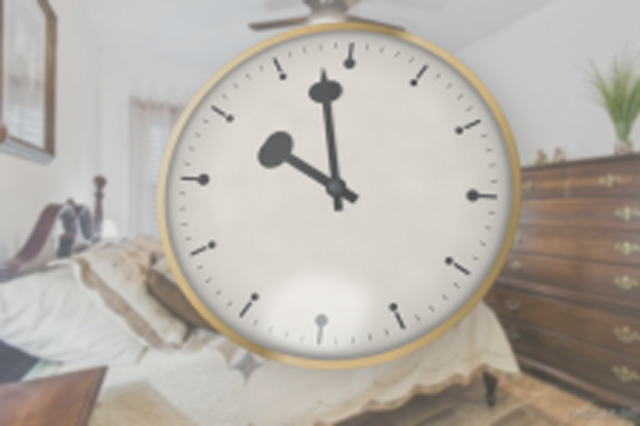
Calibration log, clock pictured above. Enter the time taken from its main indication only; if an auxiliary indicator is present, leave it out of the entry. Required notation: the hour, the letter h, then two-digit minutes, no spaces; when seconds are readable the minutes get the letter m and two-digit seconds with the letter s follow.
9h58
